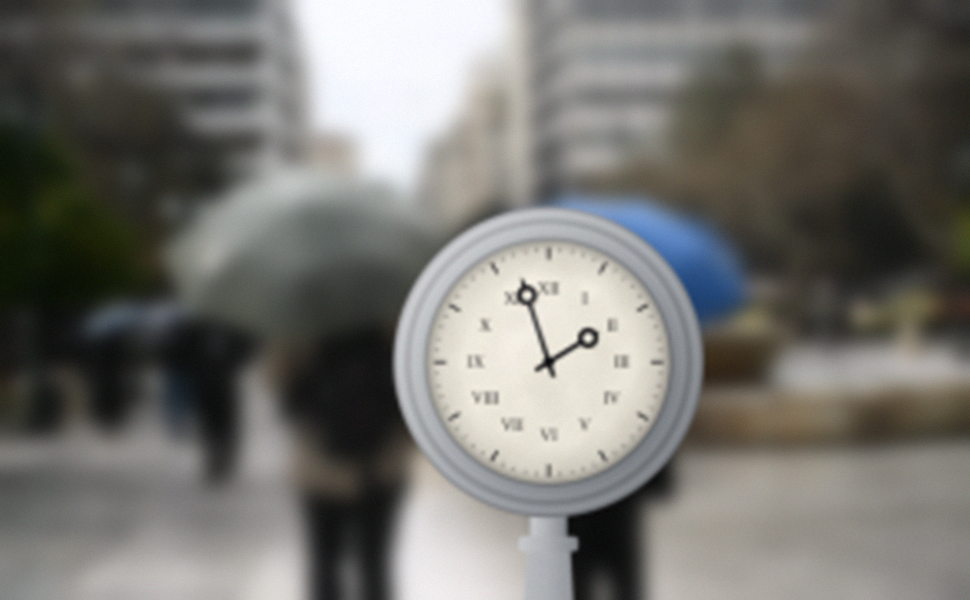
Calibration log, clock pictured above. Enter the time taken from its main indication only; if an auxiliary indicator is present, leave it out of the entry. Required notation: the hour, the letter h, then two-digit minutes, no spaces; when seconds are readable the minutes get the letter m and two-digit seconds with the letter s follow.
1h57
